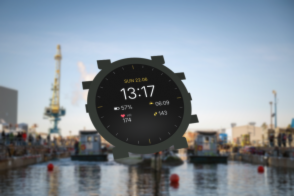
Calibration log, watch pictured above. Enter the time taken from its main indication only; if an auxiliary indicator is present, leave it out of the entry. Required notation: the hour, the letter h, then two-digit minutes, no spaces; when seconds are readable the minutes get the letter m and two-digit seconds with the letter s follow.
13h17
